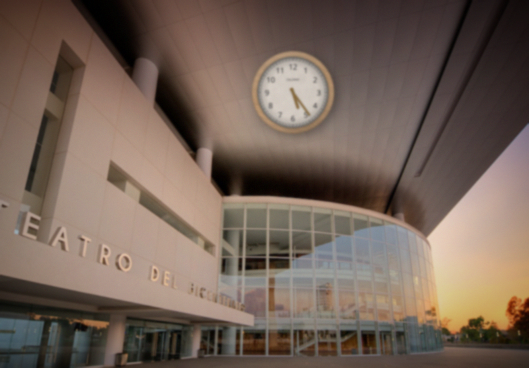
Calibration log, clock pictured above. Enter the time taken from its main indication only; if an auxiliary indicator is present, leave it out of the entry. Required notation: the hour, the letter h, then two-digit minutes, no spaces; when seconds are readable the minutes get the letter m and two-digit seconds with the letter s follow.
5h24
